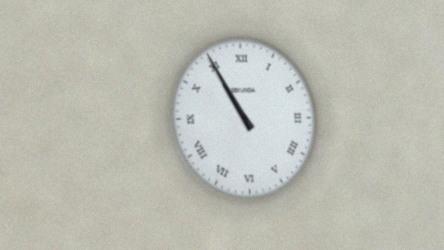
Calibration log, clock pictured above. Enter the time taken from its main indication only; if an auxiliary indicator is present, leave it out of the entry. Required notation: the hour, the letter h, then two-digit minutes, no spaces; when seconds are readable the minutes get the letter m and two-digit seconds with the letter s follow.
10h55
